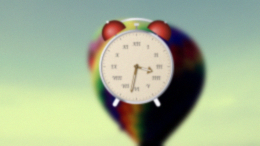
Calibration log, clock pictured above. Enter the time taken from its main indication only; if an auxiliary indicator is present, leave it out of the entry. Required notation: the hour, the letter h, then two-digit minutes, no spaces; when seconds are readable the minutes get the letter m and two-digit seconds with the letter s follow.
3h32
